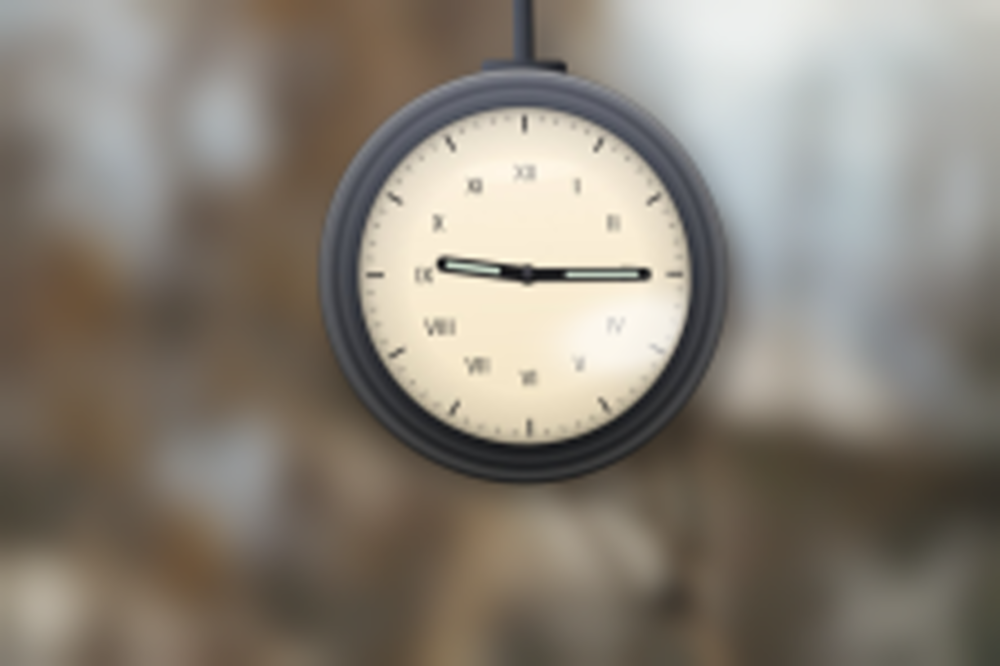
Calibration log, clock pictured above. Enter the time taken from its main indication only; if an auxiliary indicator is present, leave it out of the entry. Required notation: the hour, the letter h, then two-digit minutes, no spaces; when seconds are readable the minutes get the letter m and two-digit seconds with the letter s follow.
9h15
